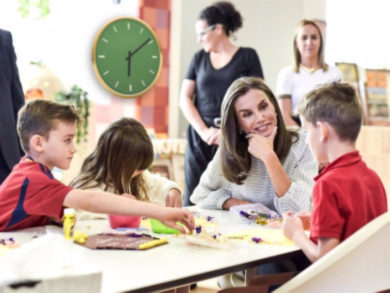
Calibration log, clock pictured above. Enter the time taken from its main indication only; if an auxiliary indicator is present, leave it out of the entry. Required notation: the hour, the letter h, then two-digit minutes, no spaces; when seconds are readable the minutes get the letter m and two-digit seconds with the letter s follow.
6h09
